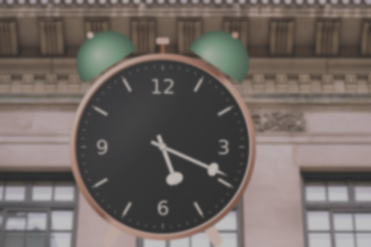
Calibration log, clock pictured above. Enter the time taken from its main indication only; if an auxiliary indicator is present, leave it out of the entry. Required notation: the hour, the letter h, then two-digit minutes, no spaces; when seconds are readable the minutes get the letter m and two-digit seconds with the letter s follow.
5h19
